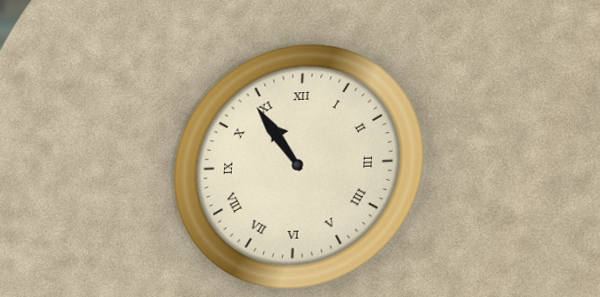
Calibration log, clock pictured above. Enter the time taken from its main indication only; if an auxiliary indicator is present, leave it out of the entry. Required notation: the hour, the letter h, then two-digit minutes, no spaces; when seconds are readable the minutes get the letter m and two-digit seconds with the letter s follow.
10h54
